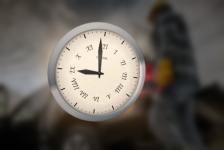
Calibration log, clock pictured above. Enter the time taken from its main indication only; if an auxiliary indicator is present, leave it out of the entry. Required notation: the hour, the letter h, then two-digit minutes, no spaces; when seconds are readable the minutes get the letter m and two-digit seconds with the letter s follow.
8h59
